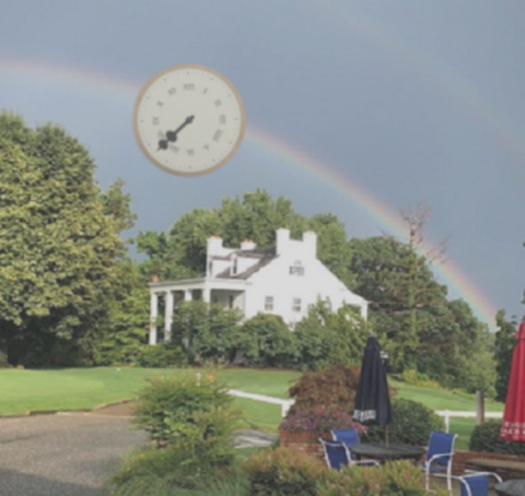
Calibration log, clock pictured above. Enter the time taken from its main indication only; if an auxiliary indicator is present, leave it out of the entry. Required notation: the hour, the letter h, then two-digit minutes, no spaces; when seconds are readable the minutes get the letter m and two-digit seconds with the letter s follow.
7h38
